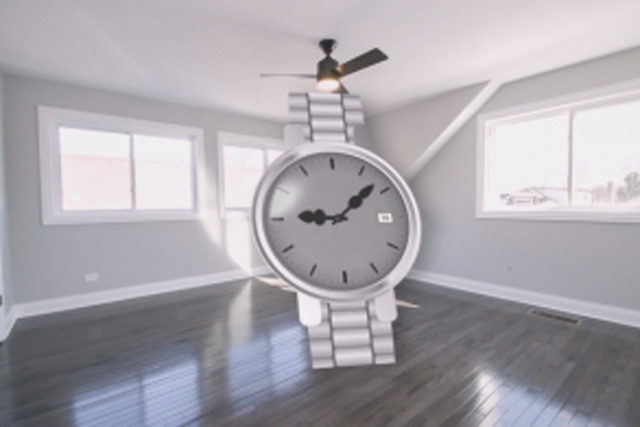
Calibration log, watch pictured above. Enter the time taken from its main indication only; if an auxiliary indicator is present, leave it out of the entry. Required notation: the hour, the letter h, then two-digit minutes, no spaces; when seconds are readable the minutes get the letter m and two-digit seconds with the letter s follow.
9h08
